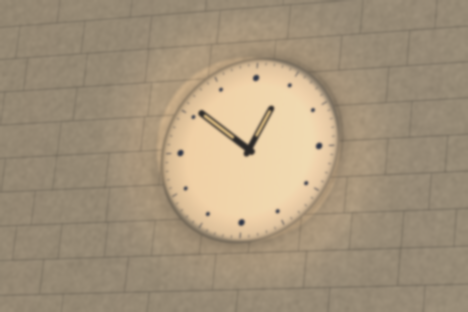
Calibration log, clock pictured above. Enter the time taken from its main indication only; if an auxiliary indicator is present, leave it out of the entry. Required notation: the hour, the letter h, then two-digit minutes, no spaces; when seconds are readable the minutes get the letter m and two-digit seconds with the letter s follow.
12h51
